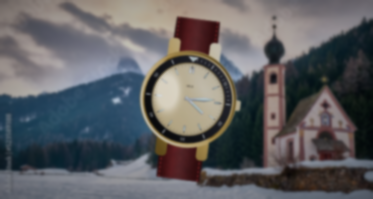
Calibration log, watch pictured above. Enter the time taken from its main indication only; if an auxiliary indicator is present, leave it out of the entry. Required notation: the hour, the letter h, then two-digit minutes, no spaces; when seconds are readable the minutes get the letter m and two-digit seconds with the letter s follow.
4h14
